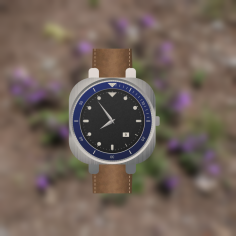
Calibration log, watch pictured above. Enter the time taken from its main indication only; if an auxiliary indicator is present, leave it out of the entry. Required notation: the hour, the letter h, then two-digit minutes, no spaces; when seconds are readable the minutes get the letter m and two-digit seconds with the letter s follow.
7h54
